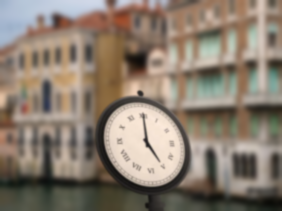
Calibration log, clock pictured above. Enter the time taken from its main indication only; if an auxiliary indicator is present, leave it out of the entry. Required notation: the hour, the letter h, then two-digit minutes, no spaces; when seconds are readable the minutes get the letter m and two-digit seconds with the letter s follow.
5h00
